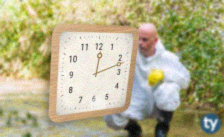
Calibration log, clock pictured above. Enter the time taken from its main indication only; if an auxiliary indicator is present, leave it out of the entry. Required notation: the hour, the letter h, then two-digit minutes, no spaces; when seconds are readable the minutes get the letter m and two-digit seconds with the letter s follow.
12h12
